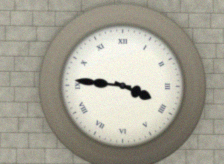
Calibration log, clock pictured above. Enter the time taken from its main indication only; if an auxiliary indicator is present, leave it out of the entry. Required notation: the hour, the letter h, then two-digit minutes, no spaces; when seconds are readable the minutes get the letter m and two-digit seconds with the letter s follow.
3h46
